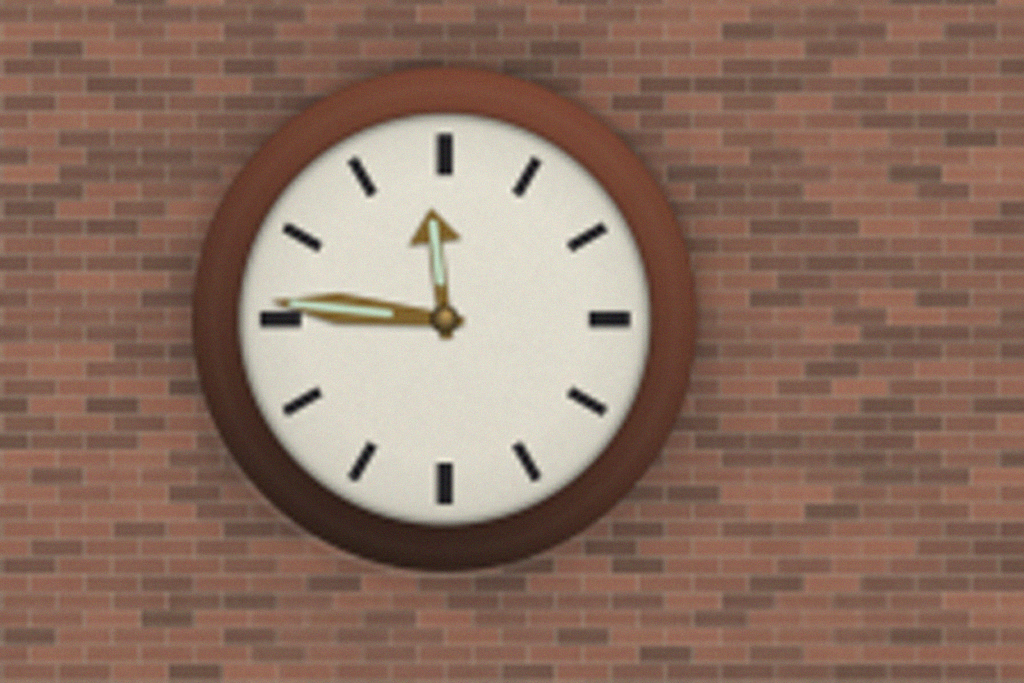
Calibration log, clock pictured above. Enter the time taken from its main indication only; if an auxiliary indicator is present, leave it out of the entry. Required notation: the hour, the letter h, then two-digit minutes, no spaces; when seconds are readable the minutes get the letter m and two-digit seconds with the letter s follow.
11h46
